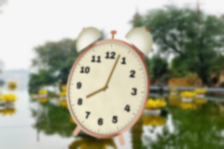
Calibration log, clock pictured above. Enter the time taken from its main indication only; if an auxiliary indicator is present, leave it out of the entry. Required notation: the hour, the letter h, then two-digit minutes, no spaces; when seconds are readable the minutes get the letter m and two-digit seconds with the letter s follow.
8h03
